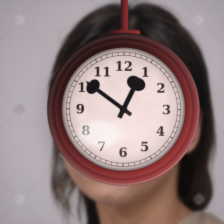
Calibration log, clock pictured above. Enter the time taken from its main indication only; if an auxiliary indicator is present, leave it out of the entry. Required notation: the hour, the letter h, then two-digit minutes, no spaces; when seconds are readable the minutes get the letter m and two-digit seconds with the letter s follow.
12h51
